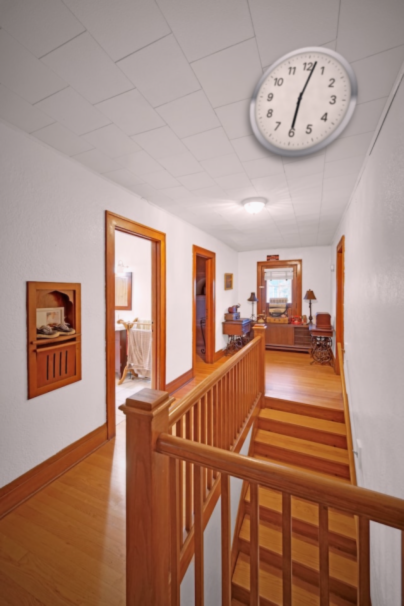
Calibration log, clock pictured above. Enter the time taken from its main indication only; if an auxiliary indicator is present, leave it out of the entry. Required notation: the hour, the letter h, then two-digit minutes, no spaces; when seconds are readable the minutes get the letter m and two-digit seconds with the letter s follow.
6h02
